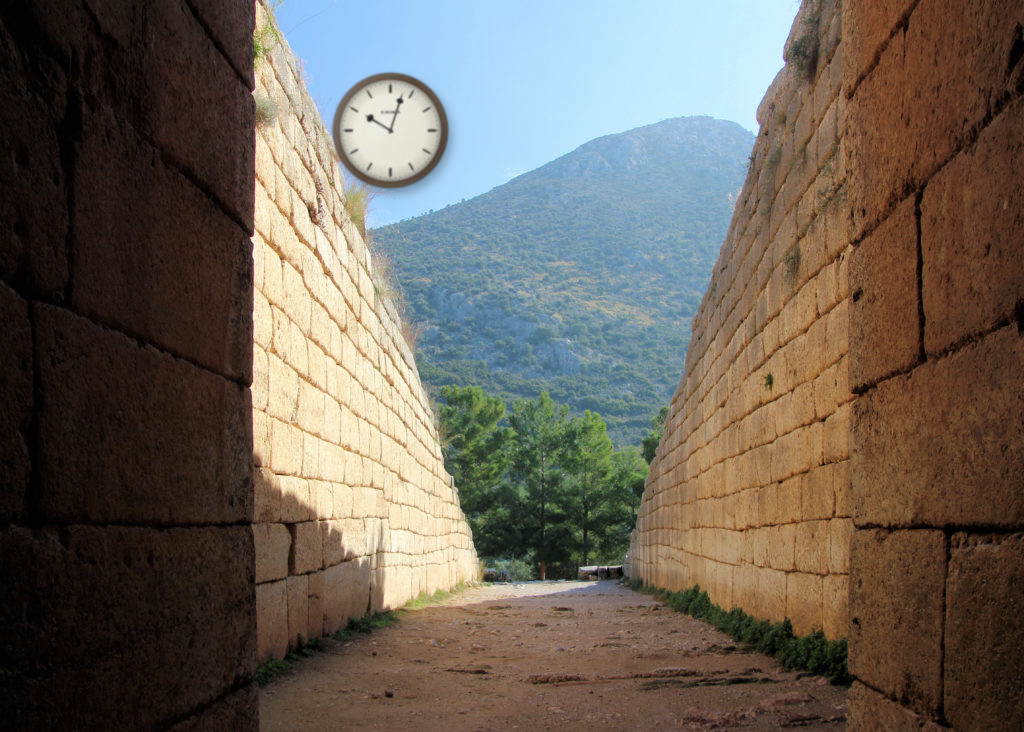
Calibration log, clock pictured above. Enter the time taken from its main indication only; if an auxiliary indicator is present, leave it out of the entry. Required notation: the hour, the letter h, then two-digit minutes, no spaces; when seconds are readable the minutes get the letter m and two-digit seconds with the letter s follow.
10h03
